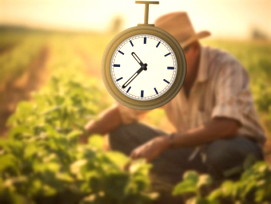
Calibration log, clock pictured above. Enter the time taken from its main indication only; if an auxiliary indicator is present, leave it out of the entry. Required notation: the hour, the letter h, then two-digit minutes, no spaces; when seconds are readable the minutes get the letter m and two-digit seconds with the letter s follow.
10h37
